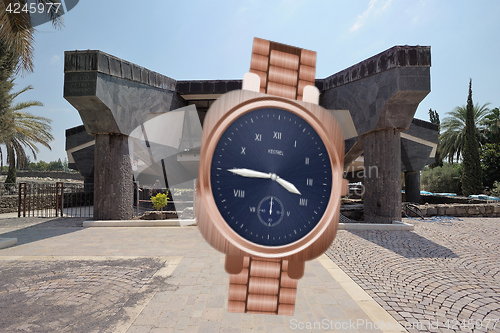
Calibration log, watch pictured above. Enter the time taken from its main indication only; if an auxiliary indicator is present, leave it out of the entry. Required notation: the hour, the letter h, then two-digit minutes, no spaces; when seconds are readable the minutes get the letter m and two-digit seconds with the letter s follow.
3h45
